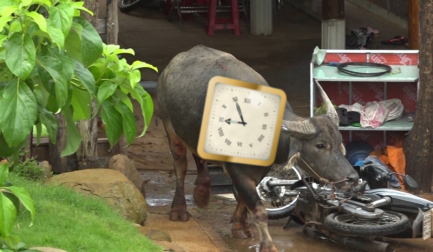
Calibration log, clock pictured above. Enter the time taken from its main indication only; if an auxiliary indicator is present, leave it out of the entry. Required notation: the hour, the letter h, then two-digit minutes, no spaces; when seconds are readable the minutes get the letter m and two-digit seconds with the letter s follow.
8h55
